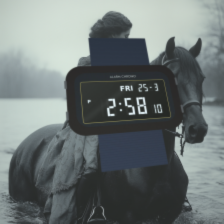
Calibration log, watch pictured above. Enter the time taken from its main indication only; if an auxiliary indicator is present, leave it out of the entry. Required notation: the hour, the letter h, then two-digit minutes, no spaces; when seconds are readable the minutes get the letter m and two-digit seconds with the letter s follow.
2h58
